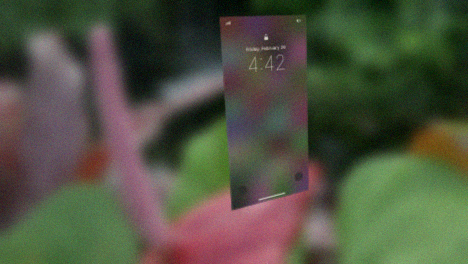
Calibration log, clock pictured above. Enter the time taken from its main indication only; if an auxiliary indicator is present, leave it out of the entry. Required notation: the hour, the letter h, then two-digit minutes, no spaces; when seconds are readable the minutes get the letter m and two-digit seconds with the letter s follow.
4h42
